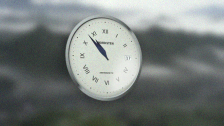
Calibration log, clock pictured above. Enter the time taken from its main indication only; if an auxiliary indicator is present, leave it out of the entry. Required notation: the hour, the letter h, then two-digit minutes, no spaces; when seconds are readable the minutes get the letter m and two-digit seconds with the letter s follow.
10h53
